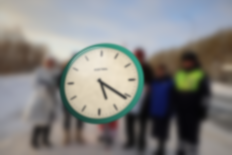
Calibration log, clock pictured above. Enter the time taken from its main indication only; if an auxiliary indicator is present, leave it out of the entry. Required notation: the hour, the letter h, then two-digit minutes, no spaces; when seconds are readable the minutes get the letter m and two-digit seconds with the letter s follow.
5h21
